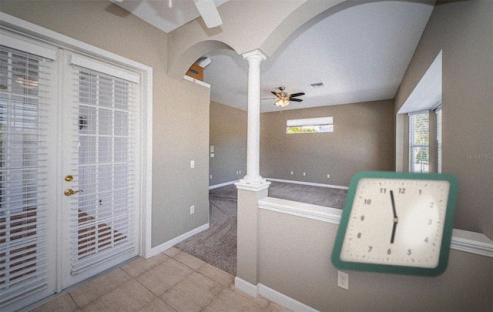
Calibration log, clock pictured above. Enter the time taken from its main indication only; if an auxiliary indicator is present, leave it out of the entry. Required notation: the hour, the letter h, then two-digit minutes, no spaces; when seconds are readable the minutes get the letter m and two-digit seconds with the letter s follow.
5h57
